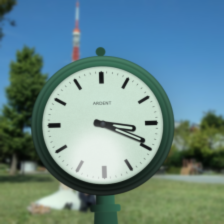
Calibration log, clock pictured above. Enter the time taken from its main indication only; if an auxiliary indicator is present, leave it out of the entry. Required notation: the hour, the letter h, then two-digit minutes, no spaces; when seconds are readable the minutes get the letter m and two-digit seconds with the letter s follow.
3h19
